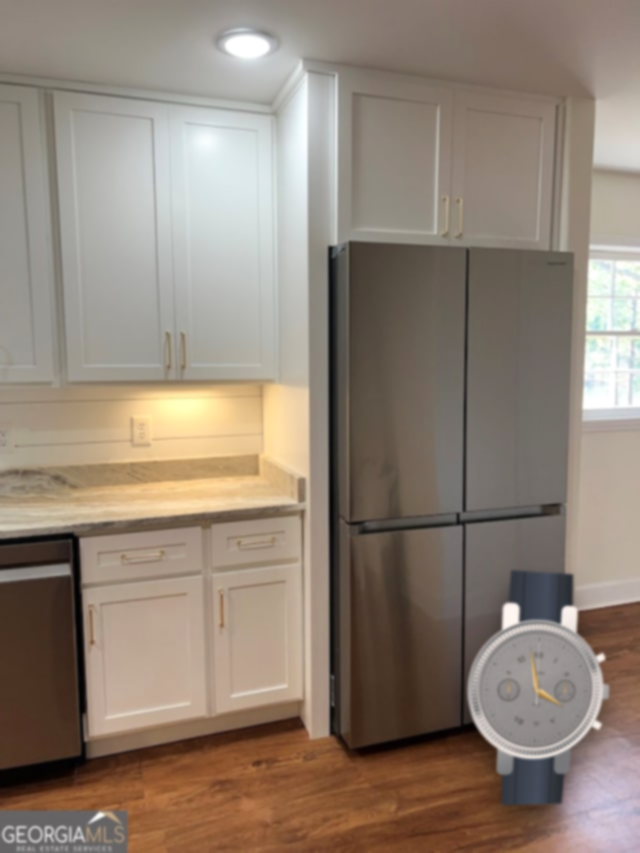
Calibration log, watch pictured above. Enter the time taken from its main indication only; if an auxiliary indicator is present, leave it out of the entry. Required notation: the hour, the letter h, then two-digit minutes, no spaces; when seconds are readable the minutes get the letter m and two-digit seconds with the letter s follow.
3h58
